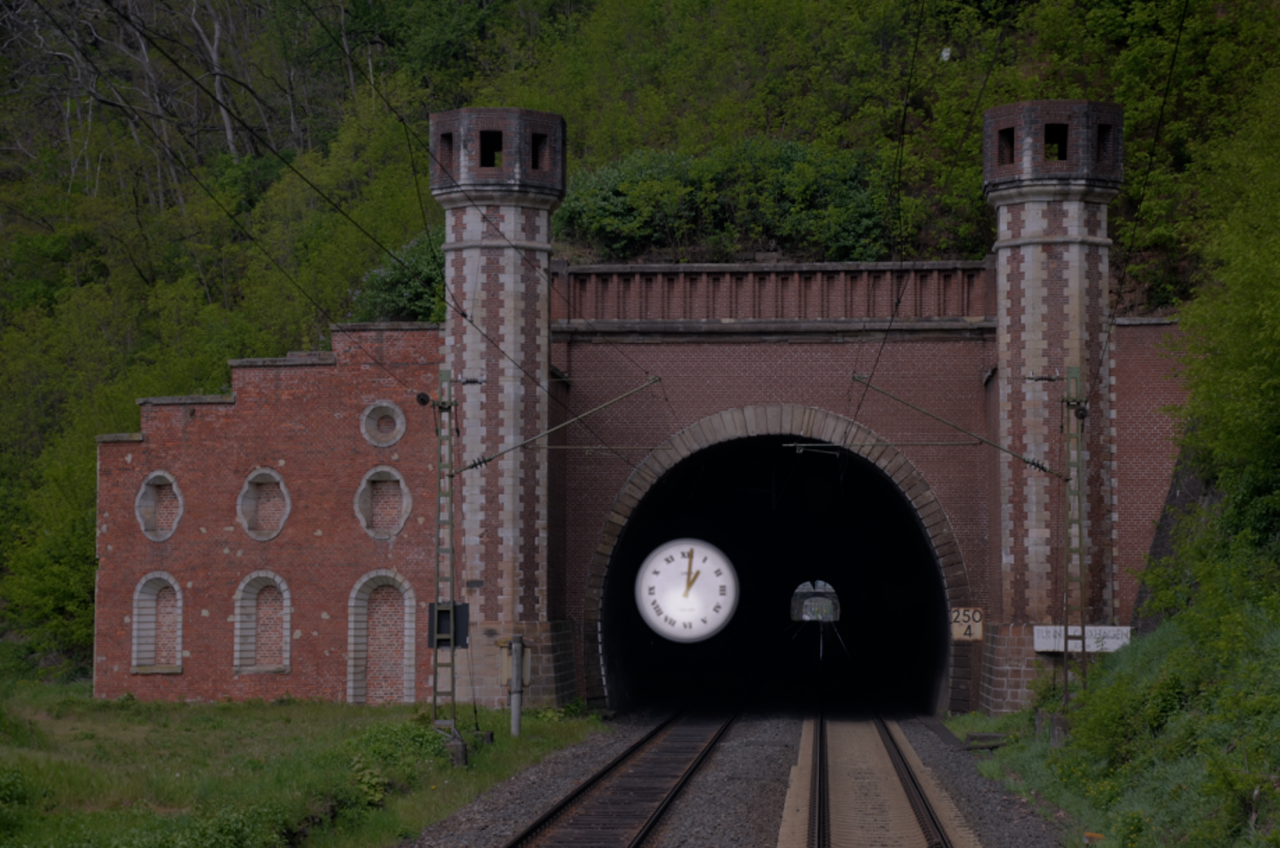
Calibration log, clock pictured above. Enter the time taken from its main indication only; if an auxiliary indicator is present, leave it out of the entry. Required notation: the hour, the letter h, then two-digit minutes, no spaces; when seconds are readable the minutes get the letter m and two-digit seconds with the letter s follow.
1h01
